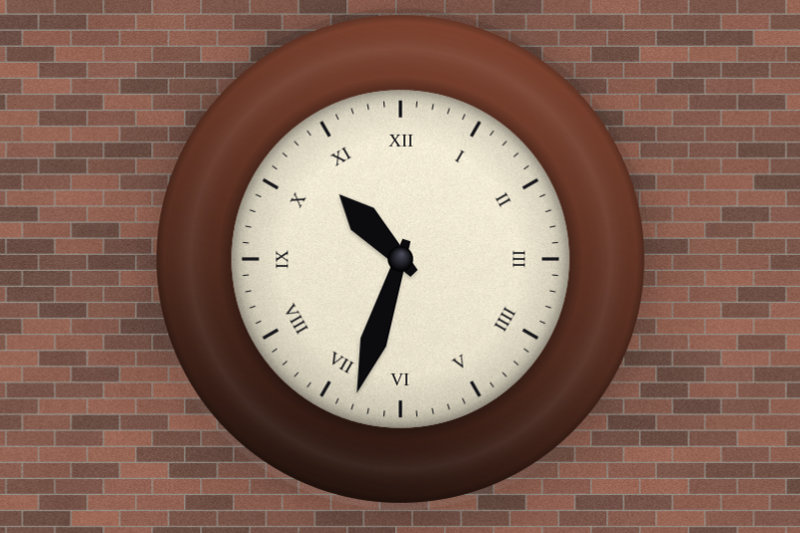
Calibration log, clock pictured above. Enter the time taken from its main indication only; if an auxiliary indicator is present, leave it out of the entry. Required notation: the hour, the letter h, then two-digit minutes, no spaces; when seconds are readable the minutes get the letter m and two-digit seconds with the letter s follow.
10h33
